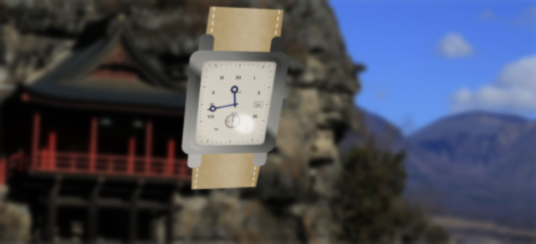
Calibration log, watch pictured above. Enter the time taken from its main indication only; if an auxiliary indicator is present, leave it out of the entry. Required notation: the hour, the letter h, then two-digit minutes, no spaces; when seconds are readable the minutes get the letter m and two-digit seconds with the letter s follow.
11h43
